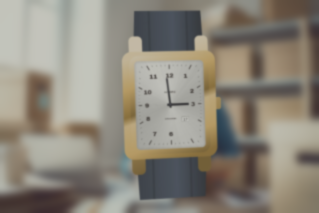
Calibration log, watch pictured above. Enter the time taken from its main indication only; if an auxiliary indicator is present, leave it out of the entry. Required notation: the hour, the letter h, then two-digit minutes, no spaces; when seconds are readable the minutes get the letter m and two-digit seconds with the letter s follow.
2h59
